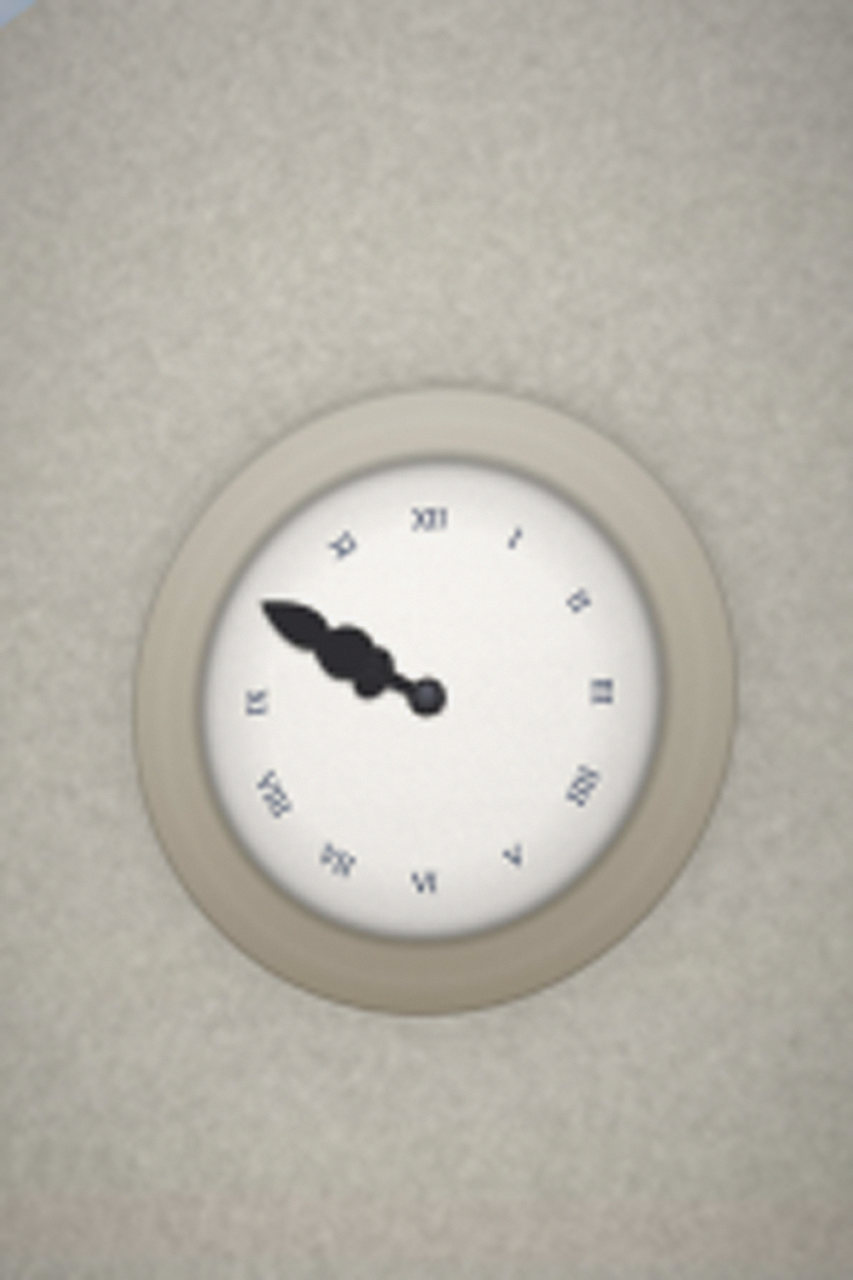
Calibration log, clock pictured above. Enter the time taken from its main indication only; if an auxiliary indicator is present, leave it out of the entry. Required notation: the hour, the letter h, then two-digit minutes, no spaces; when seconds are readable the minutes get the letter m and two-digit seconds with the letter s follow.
9h50
